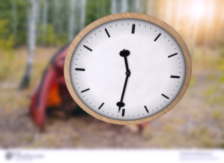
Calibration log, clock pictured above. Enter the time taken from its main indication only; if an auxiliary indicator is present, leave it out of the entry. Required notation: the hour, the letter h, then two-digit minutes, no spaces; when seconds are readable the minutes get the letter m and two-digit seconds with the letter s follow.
11h31
